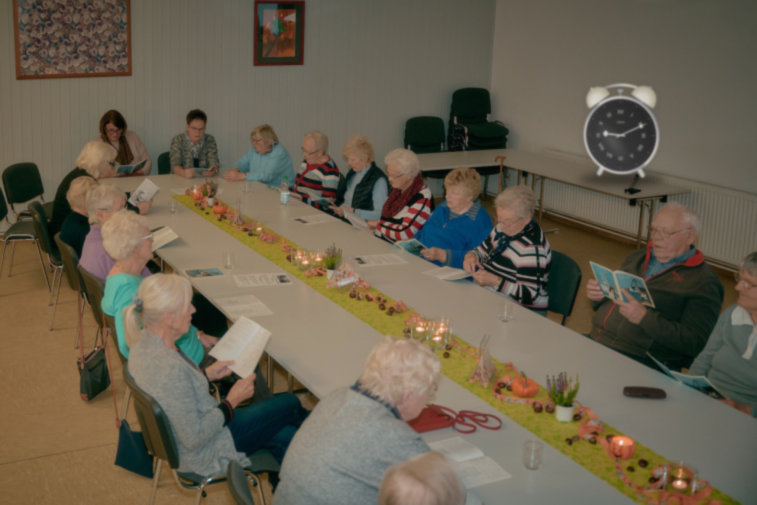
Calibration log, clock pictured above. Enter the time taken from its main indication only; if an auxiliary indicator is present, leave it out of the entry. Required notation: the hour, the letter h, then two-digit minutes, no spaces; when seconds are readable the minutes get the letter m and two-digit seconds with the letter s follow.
9h11
